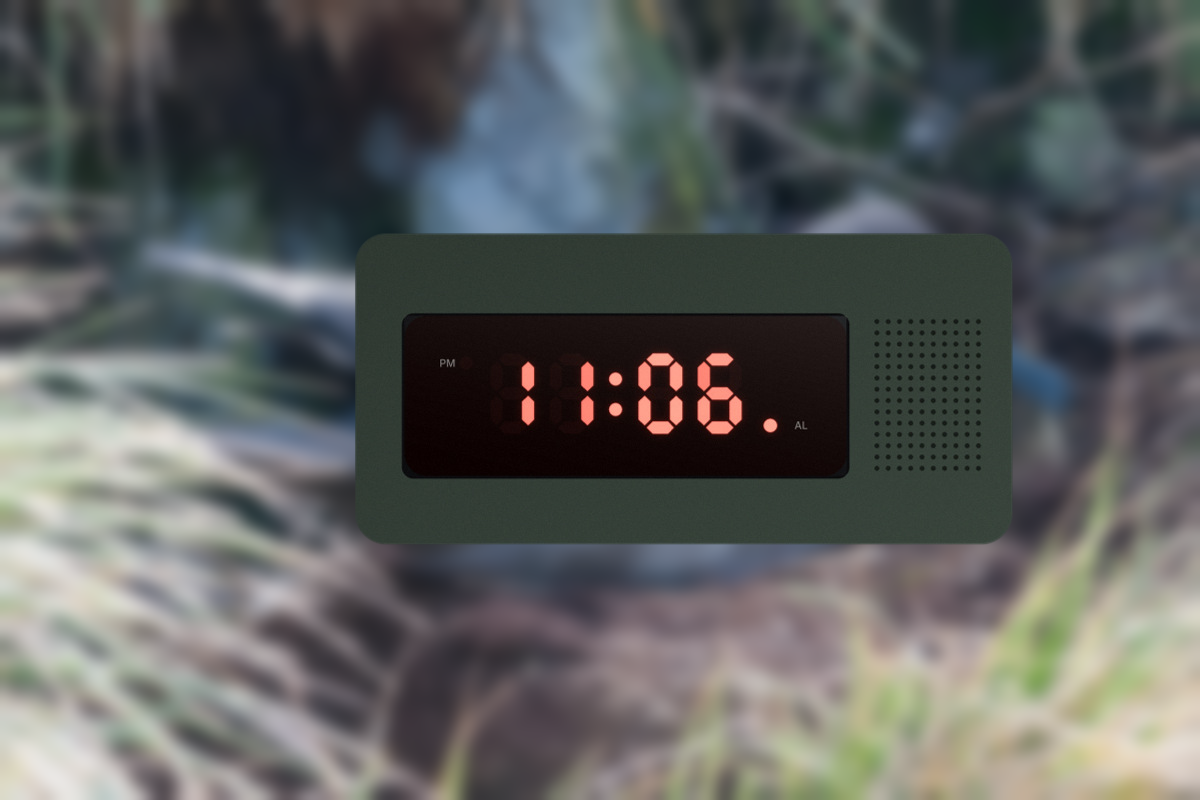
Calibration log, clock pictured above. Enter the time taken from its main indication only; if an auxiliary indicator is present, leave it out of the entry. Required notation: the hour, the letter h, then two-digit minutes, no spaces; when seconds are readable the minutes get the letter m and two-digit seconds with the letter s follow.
11h06
